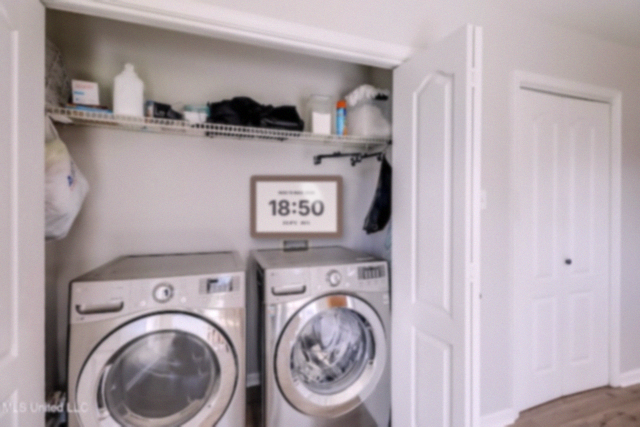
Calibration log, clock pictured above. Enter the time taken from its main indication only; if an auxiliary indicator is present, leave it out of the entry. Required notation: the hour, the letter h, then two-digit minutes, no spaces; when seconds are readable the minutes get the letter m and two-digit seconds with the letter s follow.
18h50
